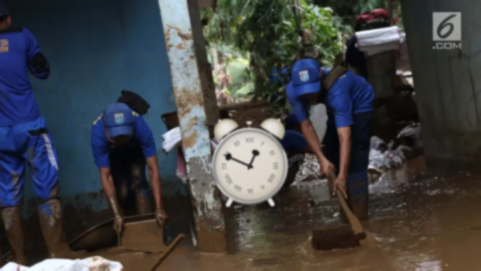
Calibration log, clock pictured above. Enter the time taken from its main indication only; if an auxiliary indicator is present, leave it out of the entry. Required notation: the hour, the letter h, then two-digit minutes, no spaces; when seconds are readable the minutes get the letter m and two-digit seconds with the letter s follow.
12h49
